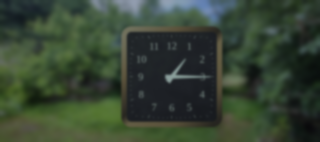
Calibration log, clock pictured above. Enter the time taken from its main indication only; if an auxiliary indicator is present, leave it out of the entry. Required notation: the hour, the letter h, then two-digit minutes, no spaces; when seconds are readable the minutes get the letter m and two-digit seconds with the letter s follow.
1h15
